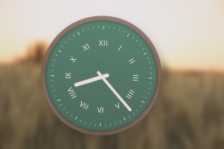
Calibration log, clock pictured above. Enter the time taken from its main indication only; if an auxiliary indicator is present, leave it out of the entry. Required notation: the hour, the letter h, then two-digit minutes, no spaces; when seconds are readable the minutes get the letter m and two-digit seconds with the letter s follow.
8h23
